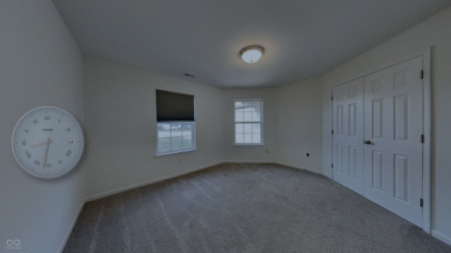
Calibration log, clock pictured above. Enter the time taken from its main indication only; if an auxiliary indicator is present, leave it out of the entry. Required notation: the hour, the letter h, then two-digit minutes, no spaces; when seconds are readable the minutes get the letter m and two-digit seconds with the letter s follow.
8h32
